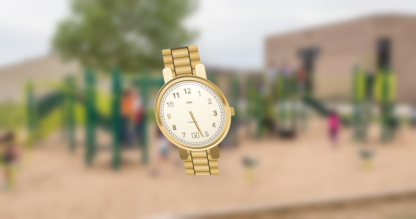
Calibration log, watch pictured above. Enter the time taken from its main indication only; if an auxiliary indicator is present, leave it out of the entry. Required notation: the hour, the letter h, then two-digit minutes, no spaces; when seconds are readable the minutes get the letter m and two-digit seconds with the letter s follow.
5h27
